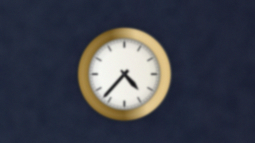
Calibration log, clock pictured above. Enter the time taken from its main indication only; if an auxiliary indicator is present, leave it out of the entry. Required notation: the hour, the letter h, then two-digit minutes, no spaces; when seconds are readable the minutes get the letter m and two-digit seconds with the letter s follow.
4h37
